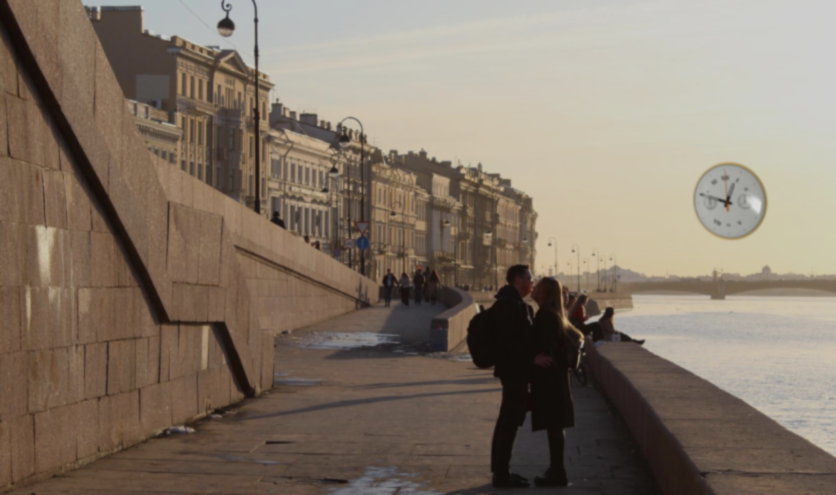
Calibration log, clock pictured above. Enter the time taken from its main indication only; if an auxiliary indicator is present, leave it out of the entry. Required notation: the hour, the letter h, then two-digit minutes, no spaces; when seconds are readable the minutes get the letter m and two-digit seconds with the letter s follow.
12h48
